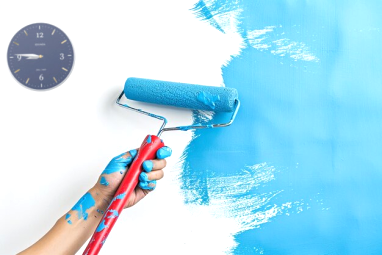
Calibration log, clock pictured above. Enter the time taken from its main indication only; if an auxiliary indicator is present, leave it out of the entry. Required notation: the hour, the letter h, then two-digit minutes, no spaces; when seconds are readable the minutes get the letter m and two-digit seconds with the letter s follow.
8h46
